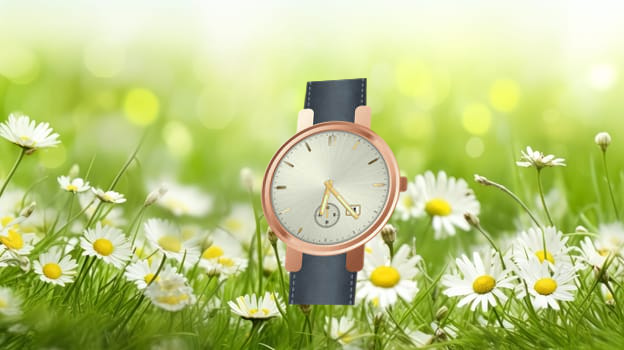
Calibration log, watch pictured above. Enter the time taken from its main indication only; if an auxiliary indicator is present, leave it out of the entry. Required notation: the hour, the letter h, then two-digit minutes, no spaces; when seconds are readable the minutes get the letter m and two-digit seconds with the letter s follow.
6h23
